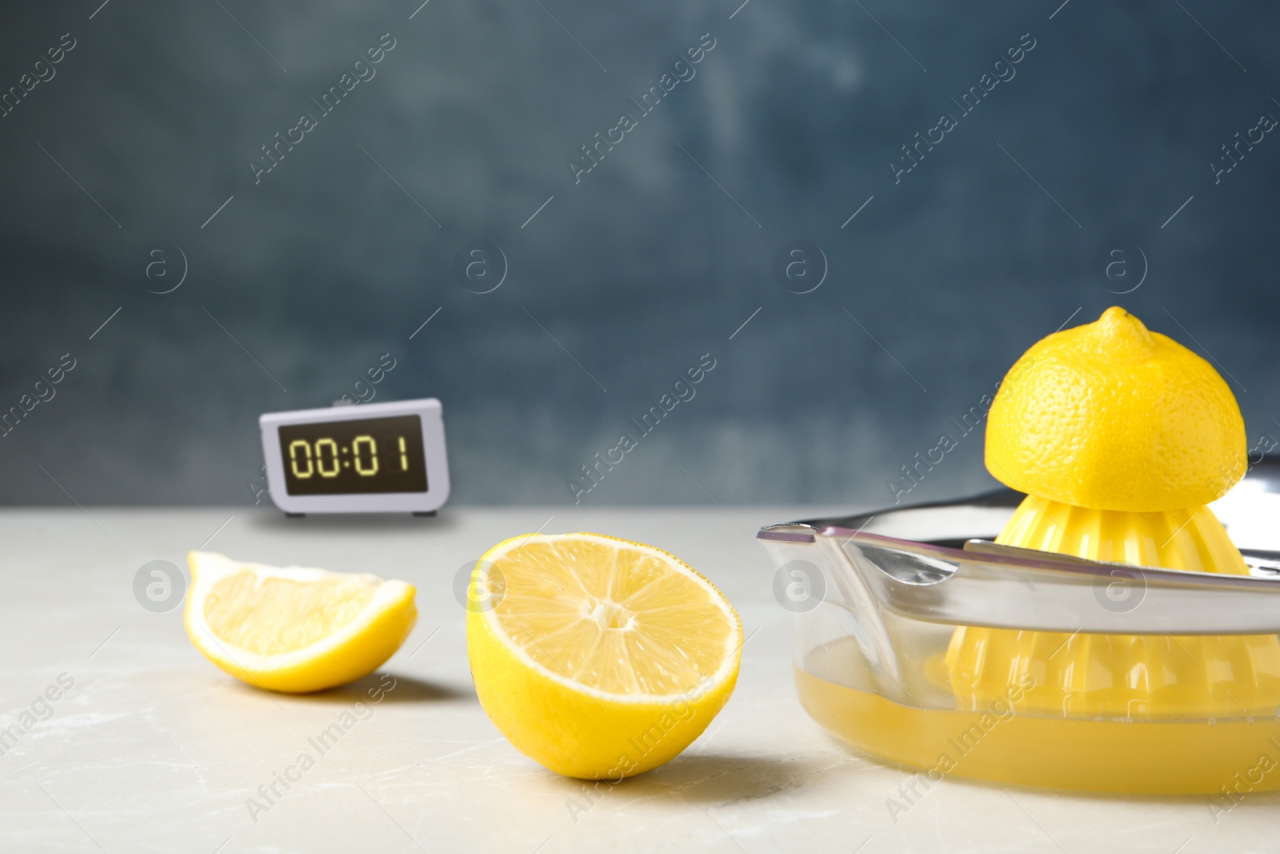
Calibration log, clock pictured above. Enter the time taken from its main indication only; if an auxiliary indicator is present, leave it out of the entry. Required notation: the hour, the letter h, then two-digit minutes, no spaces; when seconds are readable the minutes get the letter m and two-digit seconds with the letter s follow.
0h01
